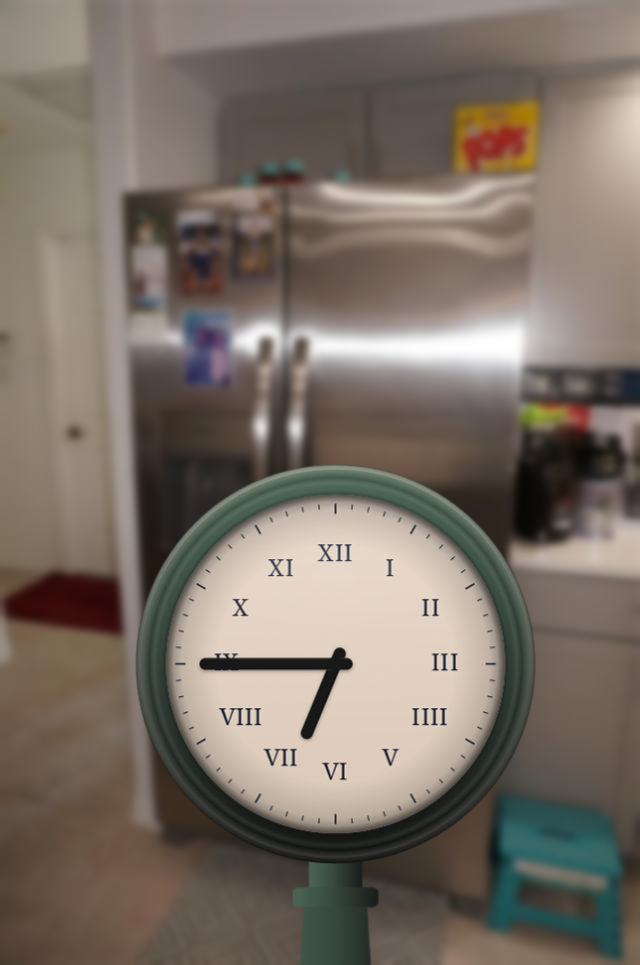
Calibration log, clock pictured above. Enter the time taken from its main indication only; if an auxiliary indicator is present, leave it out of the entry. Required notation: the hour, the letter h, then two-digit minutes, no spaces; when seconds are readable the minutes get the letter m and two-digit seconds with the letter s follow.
6h45
